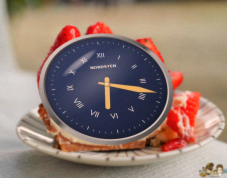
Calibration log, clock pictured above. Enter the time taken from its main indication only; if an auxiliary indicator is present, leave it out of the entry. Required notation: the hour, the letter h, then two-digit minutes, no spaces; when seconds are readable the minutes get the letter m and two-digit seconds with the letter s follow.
6h18
